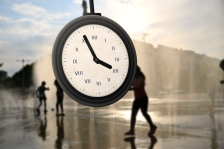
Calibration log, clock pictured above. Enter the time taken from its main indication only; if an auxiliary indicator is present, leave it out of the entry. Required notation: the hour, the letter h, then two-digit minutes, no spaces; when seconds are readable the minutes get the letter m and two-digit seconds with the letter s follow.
3h56
